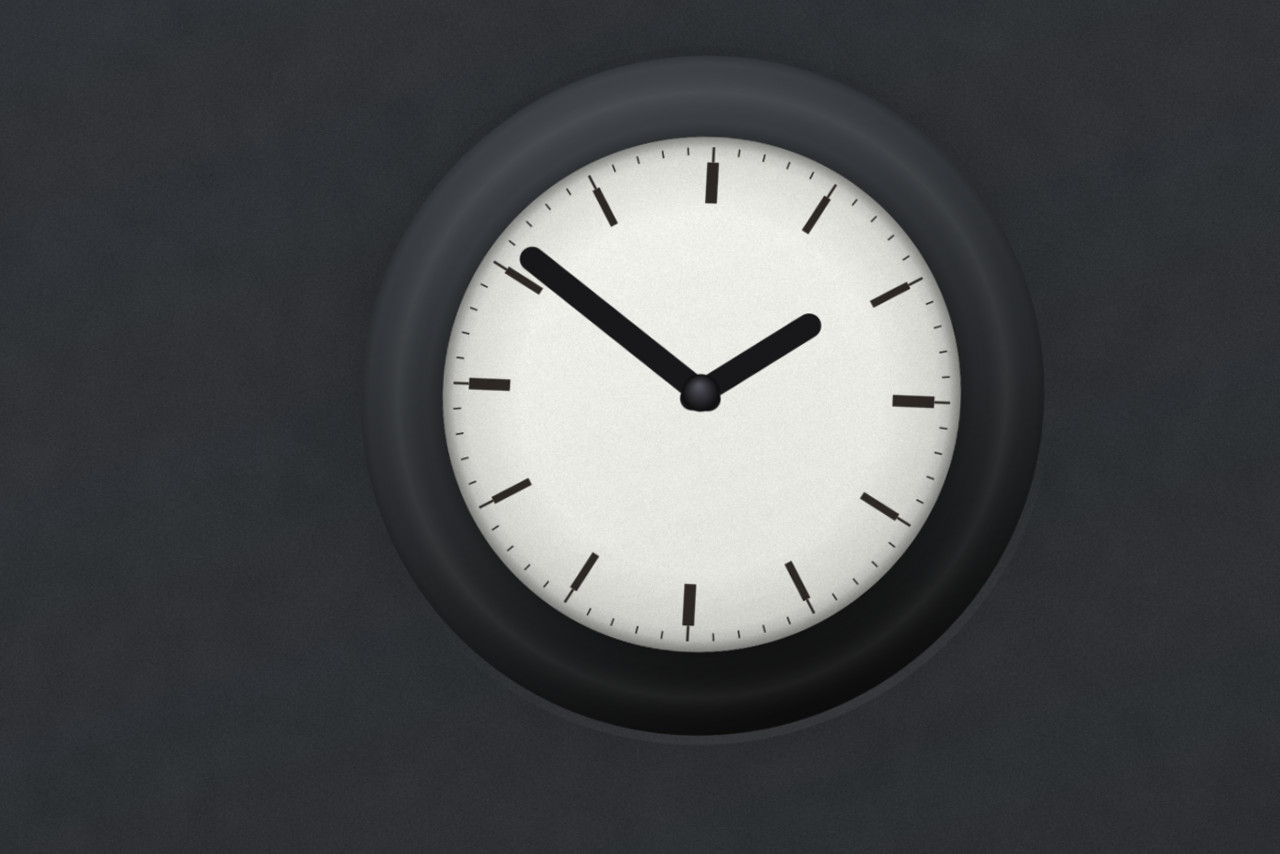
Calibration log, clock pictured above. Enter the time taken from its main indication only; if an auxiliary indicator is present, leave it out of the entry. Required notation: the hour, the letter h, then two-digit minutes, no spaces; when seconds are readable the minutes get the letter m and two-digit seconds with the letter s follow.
1h51
